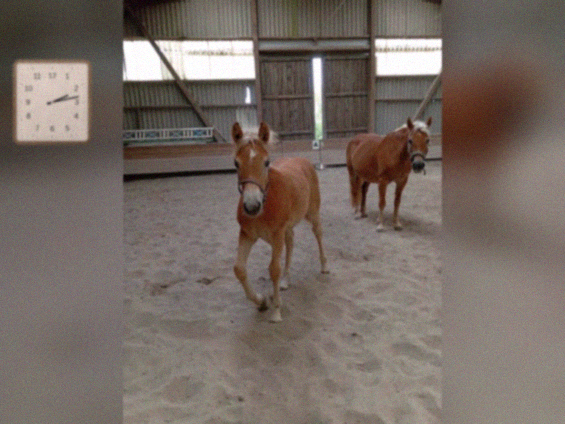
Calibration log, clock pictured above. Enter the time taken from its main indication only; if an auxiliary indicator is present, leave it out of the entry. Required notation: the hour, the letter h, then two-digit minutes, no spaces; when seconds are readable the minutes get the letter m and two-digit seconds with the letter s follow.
2h13
